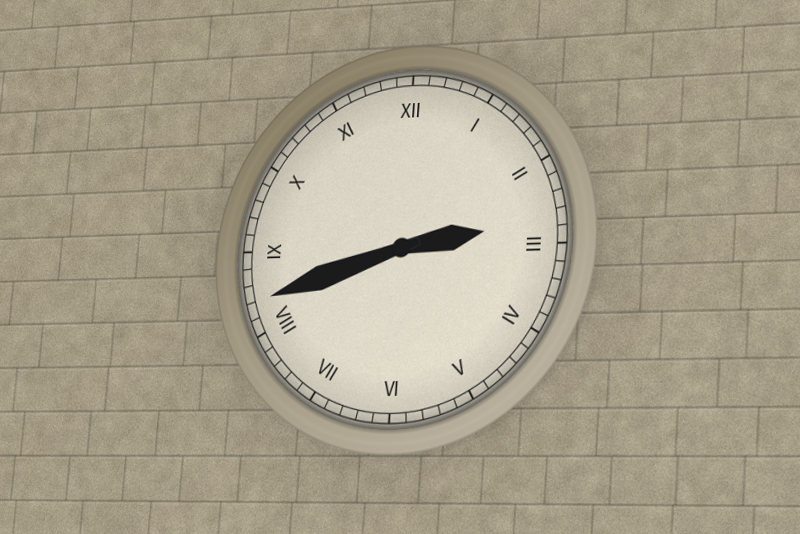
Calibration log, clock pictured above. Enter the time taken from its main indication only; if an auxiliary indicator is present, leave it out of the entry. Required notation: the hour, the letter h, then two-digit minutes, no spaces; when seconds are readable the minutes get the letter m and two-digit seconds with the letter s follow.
2h42
